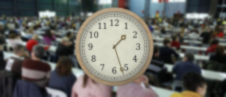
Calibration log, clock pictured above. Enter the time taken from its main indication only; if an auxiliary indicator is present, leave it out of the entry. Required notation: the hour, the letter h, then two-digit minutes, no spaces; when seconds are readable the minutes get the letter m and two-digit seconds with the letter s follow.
1h27
